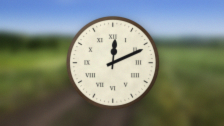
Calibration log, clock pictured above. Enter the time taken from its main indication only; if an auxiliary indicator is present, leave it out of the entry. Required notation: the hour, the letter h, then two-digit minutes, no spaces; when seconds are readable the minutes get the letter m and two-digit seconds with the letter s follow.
12h11
